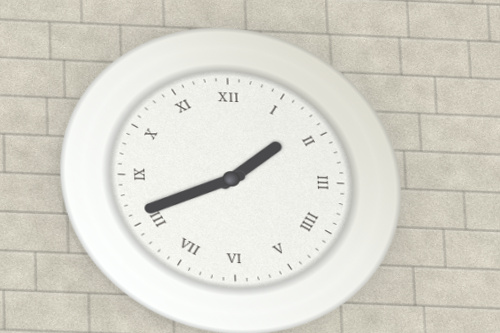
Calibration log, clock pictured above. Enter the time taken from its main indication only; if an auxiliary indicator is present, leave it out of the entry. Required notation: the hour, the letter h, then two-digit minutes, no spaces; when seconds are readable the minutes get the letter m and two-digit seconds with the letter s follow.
1h41
